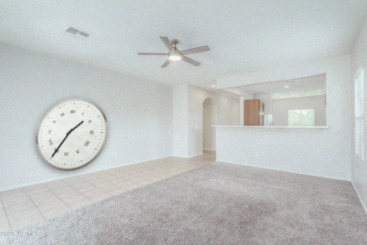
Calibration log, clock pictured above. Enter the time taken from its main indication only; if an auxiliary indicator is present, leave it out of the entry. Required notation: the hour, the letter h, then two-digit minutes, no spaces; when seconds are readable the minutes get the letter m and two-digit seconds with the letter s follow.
1h35
